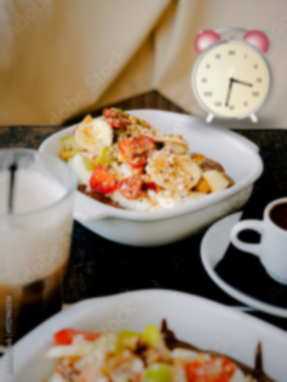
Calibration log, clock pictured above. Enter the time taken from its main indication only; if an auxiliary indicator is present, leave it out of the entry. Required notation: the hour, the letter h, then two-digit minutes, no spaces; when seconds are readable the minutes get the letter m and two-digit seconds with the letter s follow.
3h32
